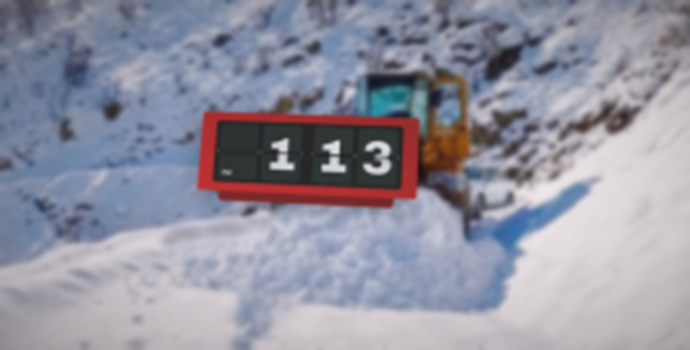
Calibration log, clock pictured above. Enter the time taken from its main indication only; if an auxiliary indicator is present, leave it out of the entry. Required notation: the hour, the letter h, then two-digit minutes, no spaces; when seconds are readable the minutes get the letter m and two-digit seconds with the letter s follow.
1h13
